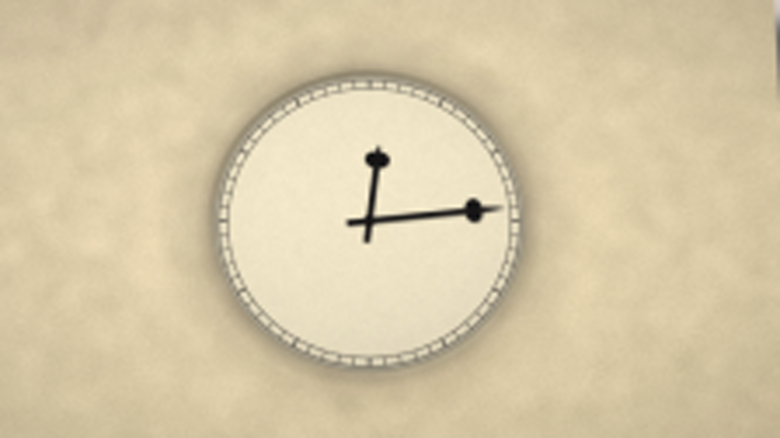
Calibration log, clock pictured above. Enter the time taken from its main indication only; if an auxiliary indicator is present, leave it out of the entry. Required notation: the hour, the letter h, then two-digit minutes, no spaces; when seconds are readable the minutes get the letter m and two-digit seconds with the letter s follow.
12h14
